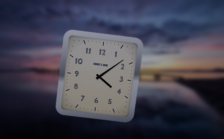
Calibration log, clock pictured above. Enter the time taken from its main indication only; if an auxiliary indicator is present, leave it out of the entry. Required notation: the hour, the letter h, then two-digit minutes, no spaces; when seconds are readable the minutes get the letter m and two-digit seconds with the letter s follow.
4h08
